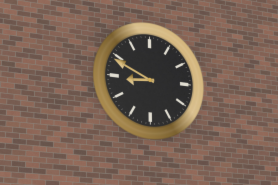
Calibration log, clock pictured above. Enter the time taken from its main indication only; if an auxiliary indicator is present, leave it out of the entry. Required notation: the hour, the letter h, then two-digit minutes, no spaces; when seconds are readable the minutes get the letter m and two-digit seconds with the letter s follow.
8h49
